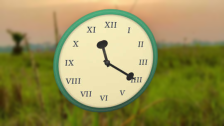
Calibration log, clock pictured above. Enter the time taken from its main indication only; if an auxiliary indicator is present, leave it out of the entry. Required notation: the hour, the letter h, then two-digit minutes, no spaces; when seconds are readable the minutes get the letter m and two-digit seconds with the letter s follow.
11h20
